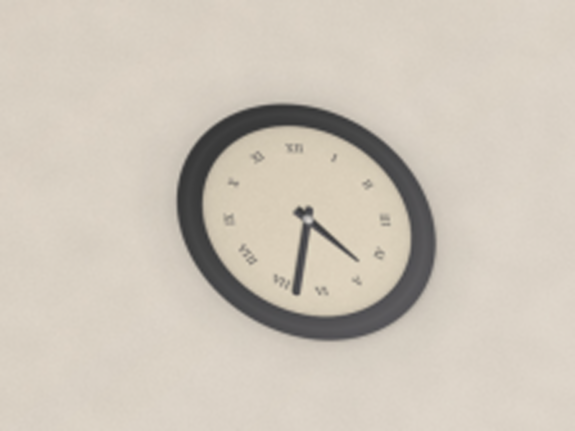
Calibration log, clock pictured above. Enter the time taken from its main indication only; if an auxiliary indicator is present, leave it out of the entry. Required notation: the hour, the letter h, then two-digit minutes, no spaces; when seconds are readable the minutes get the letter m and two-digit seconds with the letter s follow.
4h33
